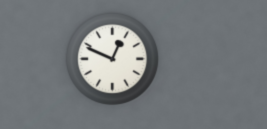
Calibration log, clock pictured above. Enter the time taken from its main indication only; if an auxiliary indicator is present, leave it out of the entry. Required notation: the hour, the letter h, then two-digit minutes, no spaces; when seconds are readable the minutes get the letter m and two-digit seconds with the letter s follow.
12h49
